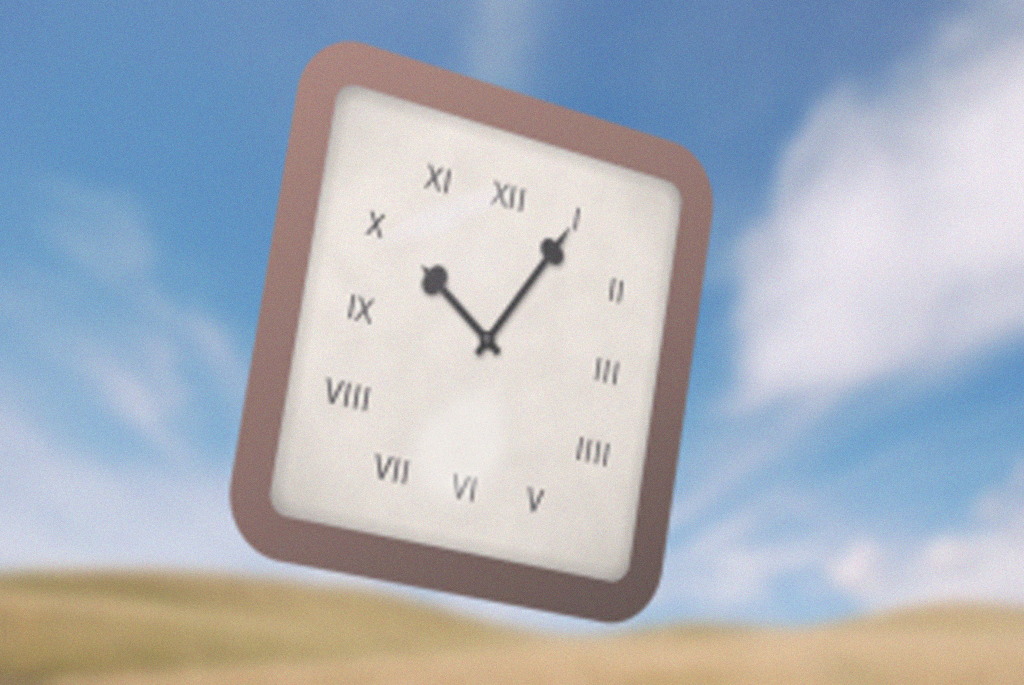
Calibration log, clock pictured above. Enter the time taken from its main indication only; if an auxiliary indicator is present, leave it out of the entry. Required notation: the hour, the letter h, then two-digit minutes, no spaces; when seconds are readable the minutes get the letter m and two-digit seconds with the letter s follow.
10h05
